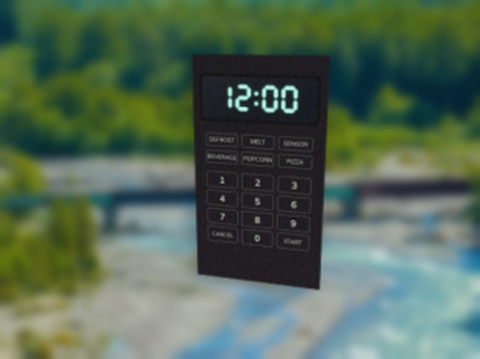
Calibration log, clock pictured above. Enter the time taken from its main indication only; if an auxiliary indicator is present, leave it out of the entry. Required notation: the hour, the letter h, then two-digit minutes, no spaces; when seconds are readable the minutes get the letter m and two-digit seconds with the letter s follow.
12h00
